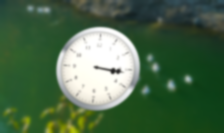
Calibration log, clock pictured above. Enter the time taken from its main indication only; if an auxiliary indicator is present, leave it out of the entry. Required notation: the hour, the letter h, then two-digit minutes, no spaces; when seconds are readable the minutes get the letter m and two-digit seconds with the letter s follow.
3h16
